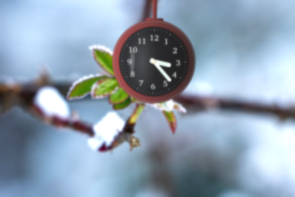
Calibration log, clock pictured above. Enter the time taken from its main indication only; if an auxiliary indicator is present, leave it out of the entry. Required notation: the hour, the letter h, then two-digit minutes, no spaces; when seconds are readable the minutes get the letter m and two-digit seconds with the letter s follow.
3h23
